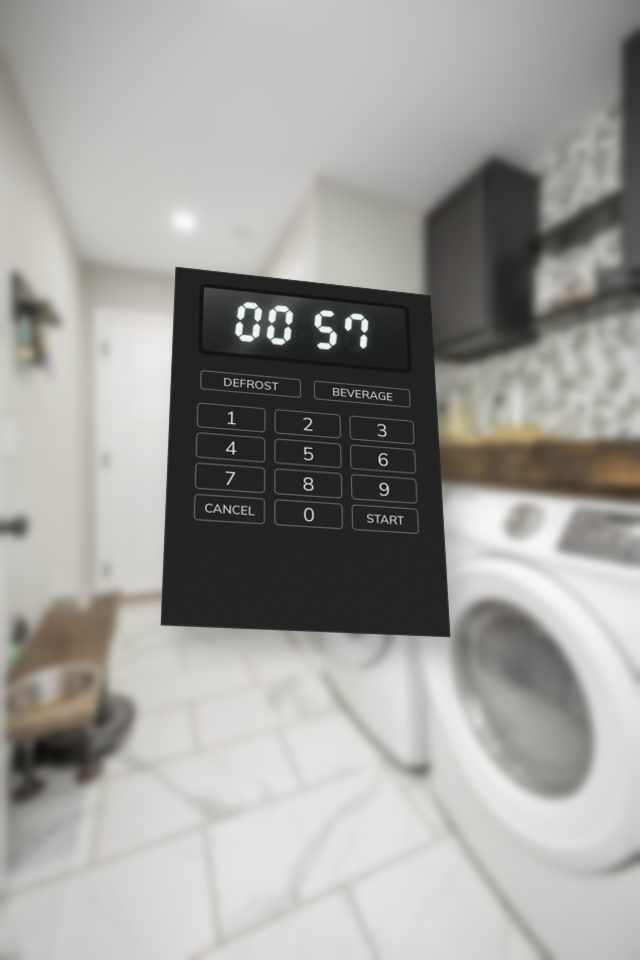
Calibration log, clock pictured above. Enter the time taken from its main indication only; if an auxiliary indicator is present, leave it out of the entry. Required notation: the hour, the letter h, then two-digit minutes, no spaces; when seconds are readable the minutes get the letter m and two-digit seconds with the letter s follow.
0h57
